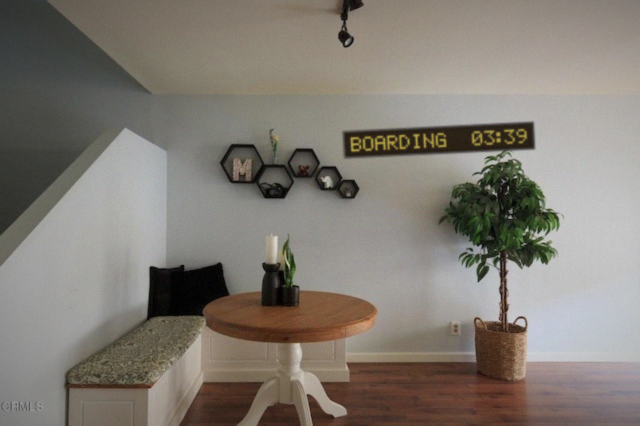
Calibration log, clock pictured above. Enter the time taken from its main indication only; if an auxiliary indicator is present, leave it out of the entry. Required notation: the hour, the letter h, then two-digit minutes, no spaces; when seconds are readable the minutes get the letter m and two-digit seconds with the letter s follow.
3h39
